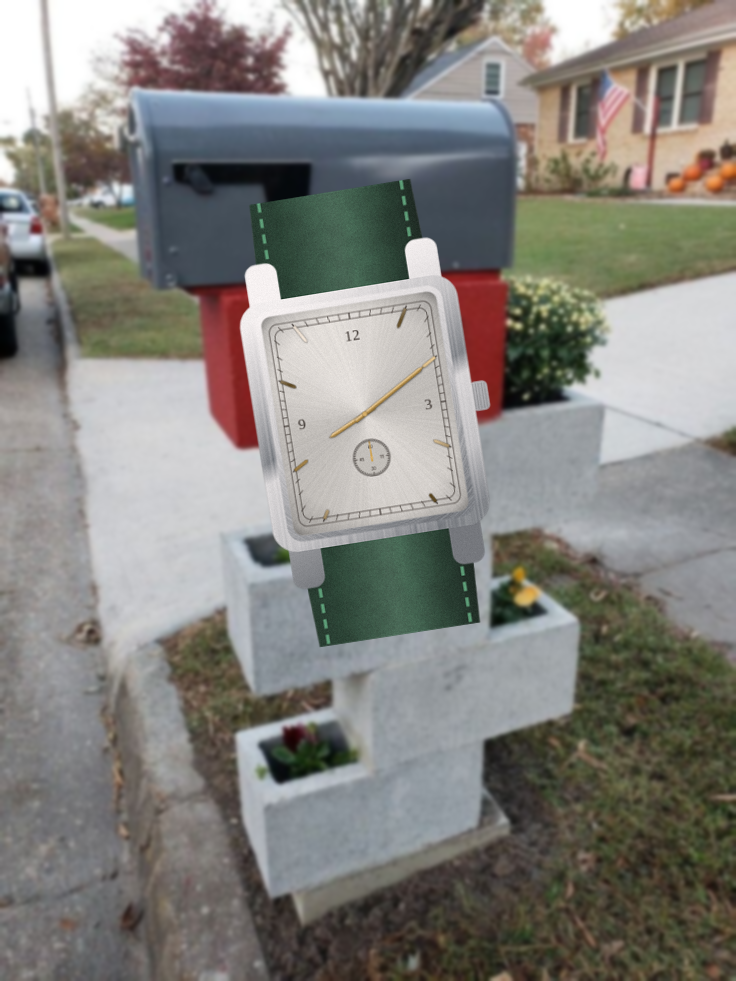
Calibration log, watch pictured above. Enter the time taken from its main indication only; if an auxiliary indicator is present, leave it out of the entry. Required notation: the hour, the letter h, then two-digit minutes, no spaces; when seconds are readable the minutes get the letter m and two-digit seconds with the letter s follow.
8h10
